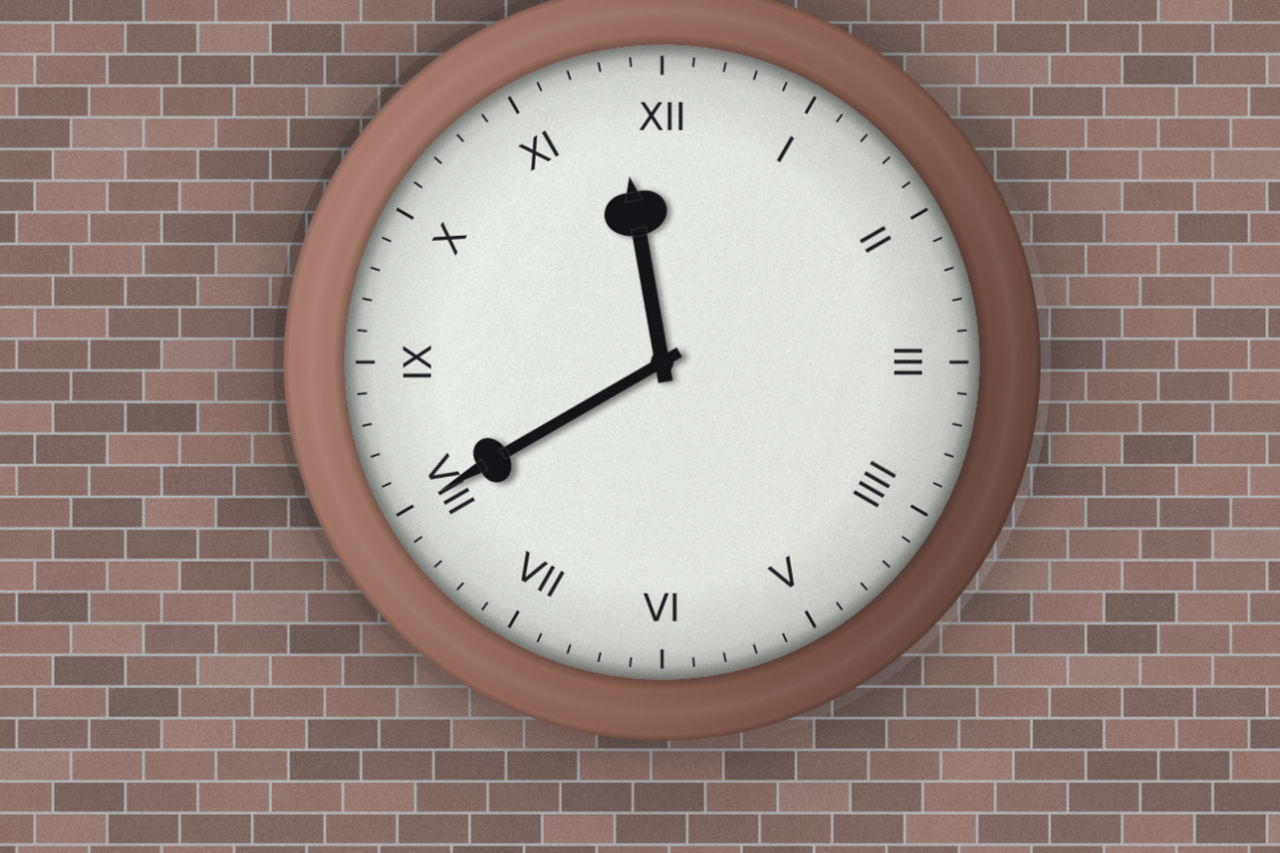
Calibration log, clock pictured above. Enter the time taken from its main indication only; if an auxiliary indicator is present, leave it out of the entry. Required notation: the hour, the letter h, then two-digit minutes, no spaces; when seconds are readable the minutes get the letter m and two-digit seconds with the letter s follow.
11h40
